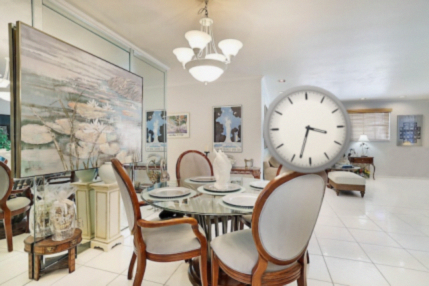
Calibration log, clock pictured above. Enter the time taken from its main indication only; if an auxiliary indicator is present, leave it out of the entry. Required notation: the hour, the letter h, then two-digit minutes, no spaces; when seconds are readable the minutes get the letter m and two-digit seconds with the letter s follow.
3h33
